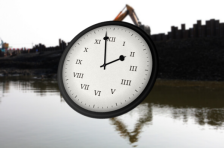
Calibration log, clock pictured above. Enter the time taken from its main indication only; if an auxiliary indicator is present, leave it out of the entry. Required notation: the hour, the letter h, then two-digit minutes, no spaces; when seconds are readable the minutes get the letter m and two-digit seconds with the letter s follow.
1h58
